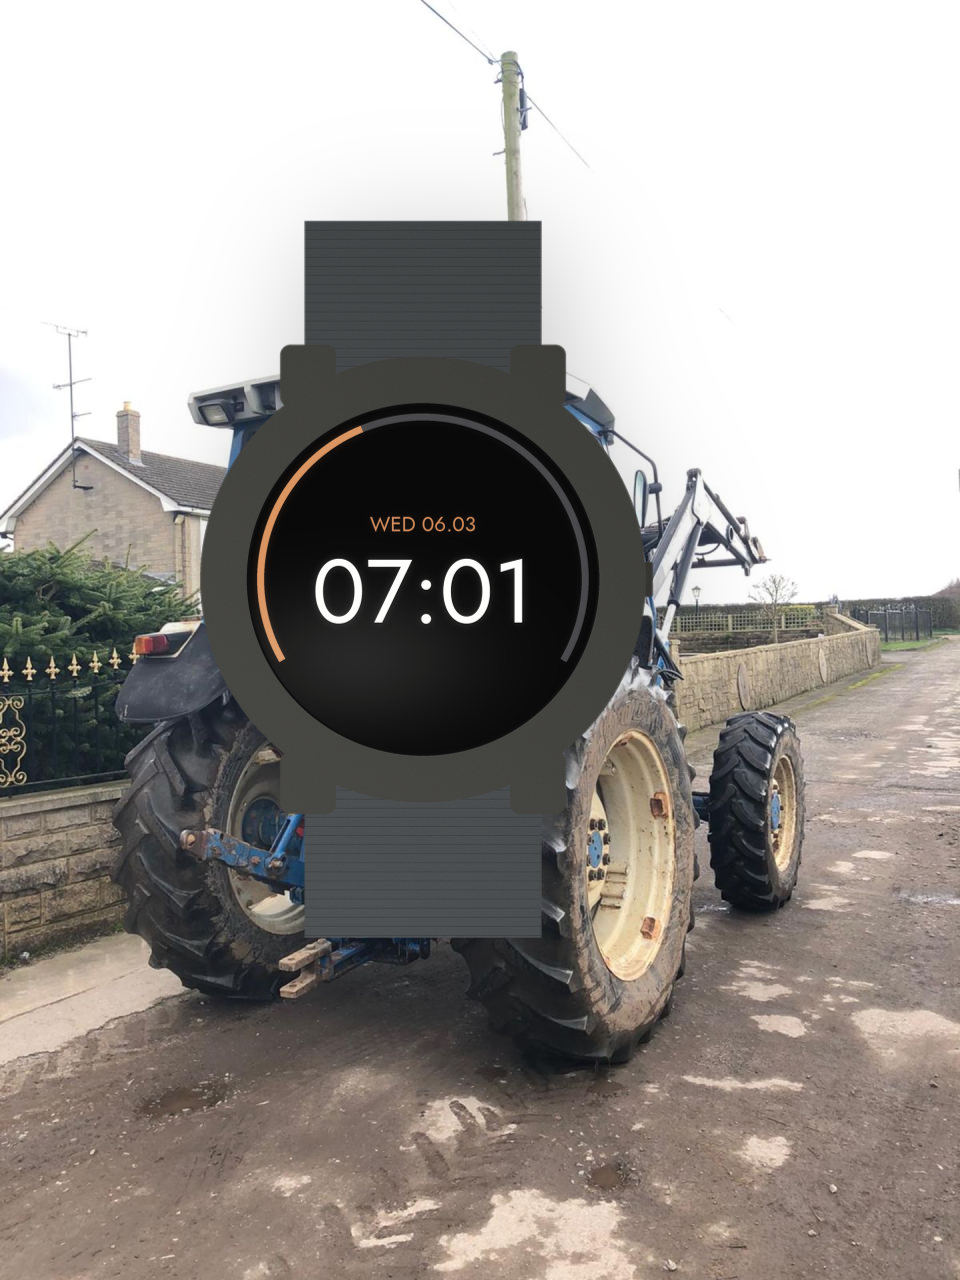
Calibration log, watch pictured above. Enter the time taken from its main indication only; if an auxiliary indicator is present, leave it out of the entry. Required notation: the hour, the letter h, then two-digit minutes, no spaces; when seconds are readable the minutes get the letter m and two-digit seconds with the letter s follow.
7h01
